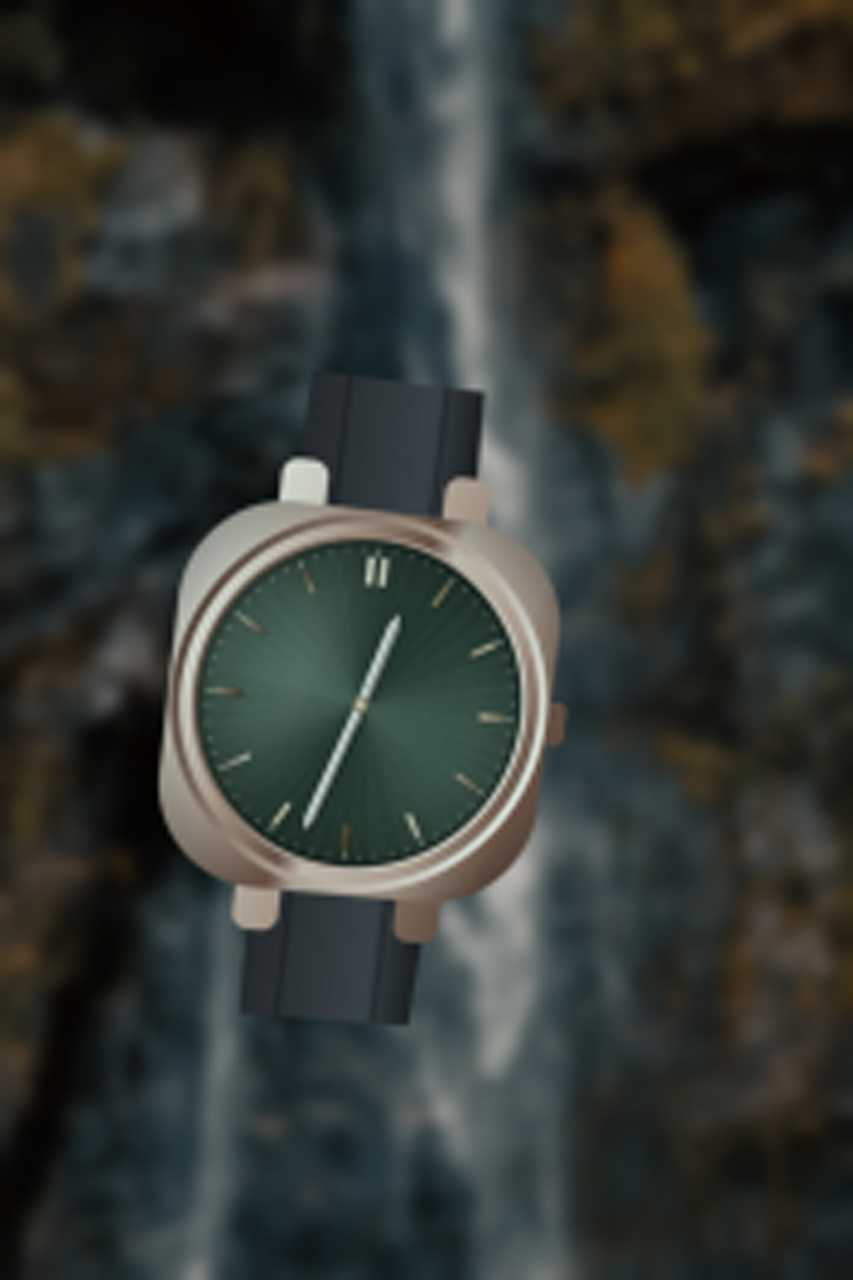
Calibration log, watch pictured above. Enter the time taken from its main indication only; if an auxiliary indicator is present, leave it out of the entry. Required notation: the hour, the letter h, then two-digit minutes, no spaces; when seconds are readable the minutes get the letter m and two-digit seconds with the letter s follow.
12h33
